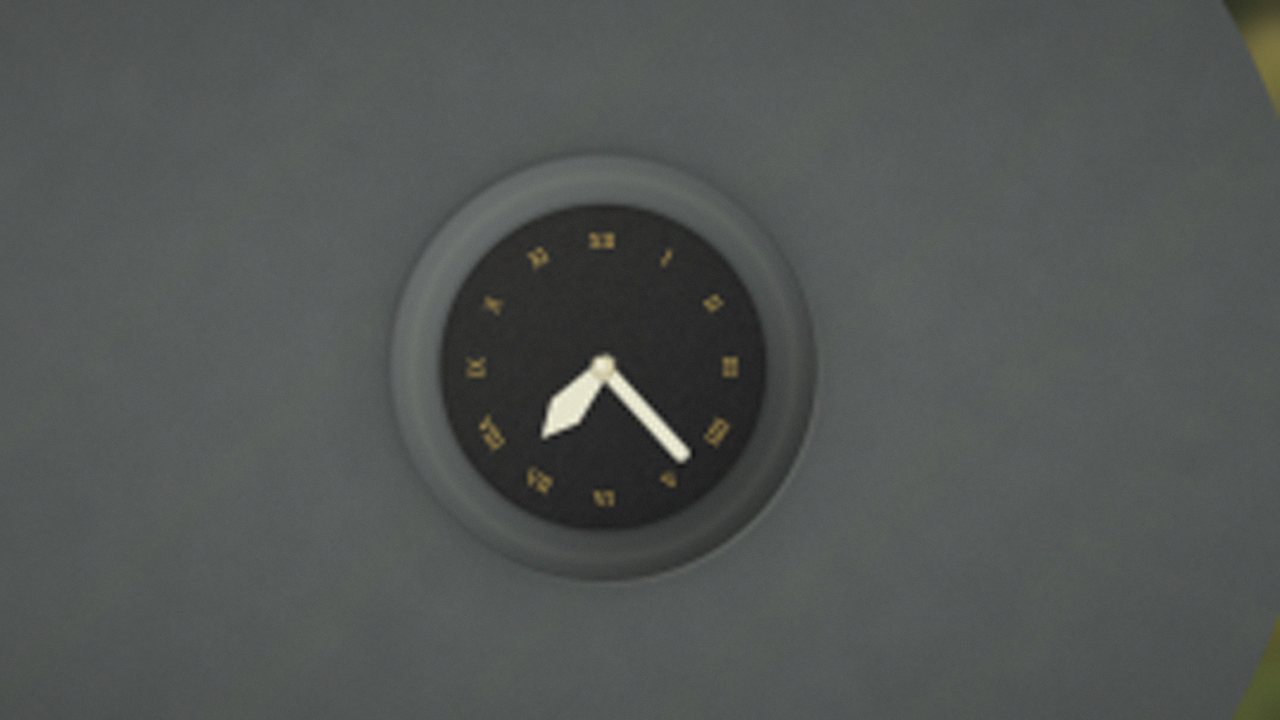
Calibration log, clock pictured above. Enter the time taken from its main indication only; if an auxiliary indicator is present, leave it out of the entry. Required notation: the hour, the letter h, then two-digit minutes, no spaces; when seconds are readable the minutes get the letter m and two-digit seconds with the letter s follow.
7h23
